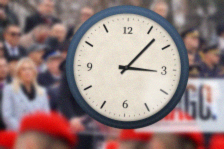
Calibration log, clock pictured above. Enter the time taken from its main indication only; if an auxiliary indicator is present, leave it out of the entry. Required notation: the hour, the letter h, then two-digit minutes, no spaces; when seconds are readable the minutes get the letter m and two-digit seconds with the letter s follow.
3h07
